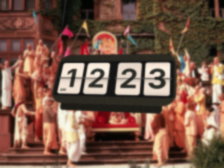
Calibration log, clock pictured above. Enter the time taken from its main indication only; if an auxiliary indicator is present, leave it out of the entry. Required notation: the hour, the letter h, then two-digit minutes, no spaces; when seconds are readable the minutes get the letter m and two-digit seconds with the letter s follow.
12h23
